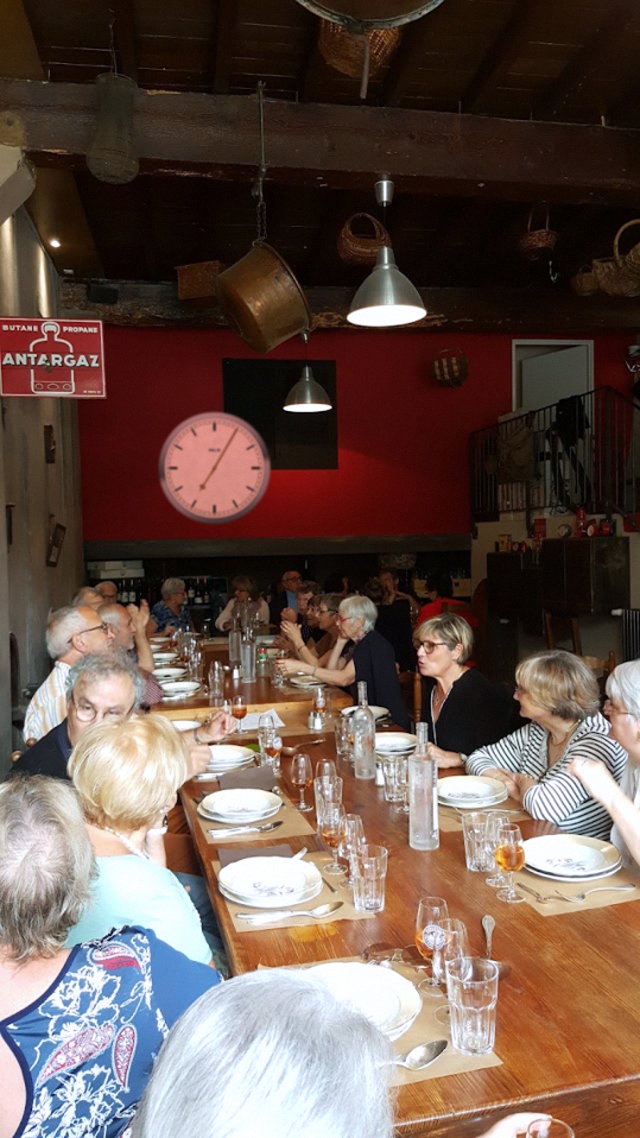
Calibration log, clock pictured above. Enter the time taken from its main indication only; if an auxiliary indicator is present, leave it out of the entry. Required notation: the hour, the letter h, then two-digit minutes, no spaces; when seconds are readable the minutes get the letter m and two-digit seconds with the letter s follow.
7h05
